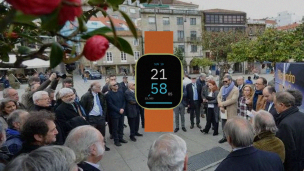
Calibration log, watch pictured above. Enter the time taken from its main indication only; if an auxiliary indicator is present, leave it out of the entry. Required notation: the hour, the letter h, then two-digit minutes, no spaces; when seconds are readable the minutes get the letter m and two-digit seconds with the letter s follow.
21h58
